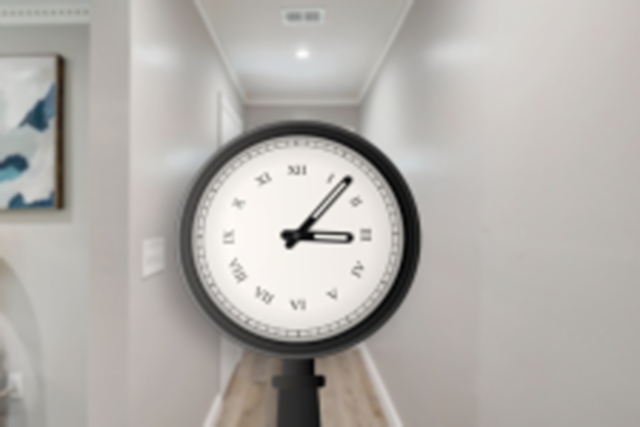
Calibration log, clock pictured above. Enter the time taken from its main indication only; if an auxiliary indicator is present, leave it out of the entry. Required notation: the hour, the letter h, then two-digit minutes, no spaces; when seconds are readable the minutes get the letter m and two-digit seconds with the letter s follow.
3h07
